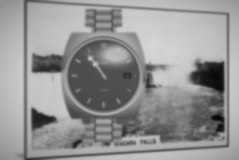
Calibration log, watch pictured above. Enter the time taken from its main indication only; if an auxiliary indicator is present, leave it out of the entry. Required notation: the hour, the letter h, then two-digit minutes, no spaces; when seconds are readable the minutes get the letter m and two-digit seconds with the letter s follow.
10h54
